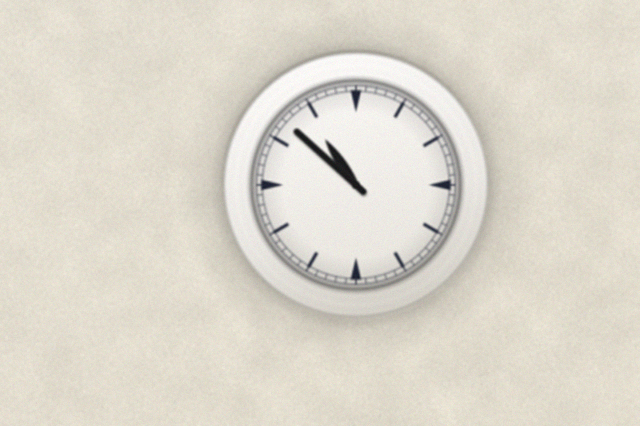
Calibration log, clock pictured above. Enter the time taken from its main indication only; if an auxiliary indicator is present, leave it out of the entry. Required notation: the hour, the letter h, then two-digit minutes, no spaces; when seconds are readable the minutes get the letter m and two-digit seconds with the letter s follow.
10h52
